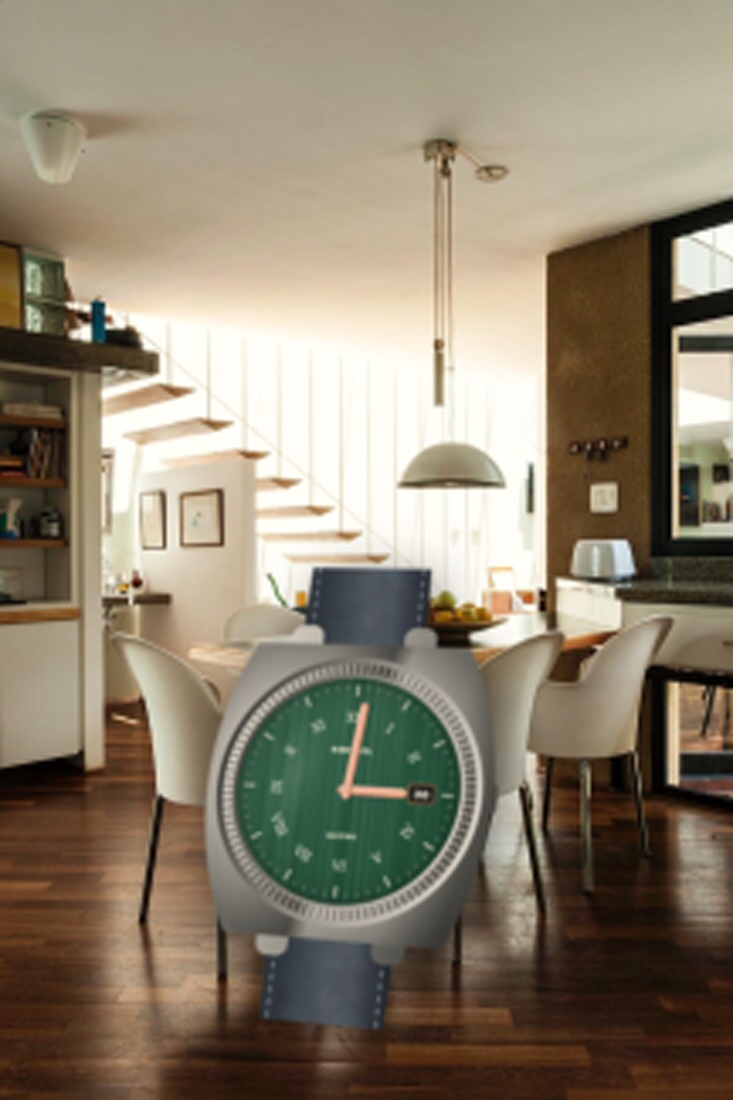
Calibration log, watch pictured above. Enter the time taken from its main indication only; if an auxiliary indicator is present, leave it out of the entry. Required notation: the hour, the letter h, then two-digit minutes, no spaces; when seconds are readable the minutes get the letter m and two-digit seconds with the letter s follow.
3h01
